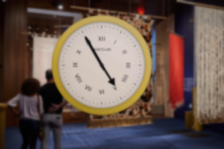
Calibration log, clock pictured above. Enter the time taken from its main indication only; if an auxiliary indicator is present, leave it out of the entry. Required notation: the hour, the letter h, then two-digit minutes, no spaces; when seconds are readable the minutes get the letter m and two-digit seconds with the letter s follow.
4h55
